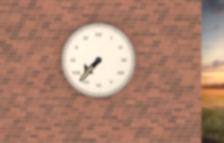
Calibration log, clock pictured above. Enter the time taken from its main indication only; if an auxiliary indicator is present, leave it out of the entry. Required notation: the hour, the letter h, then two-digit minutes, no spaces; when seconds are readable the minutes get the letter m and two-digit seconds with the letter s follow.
7h37
